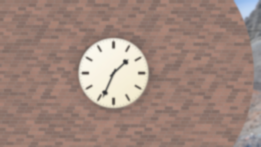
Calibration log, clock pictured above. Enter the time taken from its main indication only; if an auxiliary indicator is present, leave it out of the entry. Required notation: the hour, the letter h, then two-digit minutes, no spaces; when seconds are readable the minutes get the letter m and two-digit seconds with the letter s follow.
1h34
